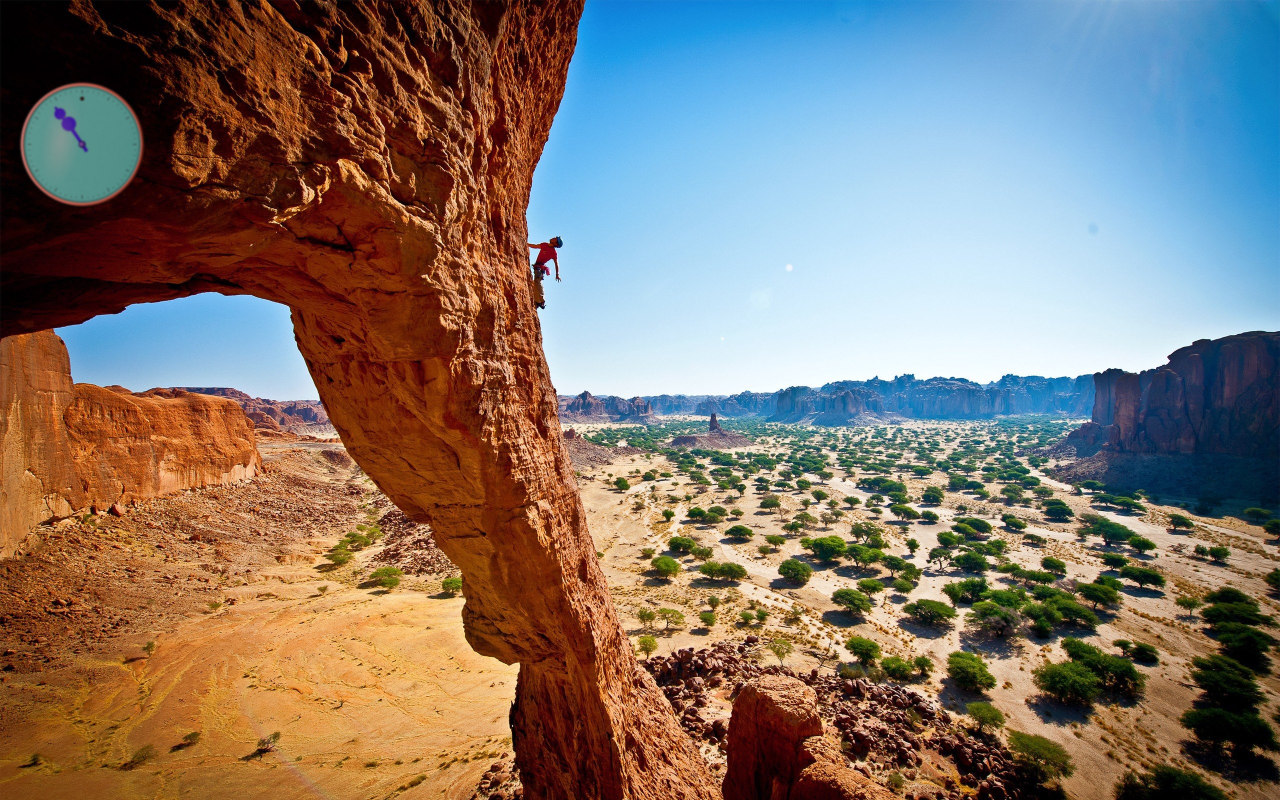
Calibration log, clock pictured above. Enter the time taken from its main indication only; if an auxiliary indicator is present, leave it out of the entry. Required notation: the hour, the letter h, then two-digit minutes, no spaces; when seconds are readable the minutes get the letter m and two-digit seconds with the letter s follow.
10h54
